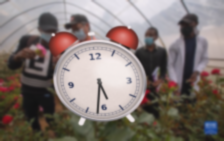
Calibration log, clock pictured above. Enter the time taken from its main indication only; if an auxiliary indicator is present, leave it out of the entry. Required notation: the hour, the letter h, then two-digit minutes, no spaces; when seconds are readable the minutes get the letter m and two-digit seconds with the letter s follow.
5h32
